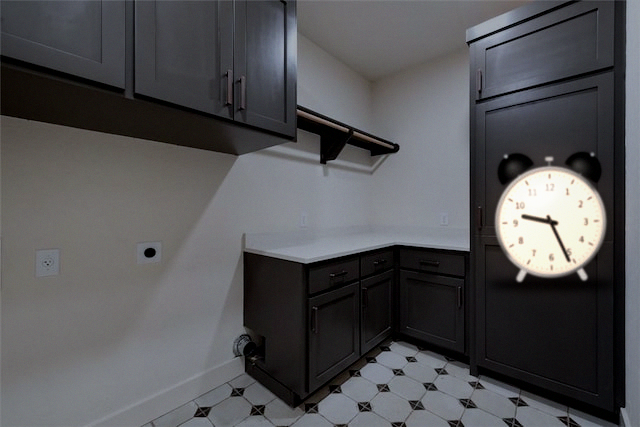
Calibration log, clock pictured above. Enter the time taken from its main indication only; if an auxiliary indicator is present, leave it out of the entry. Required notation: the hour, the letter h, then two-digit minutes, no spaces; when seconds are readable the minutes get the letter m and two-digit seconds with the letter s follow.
9h26
